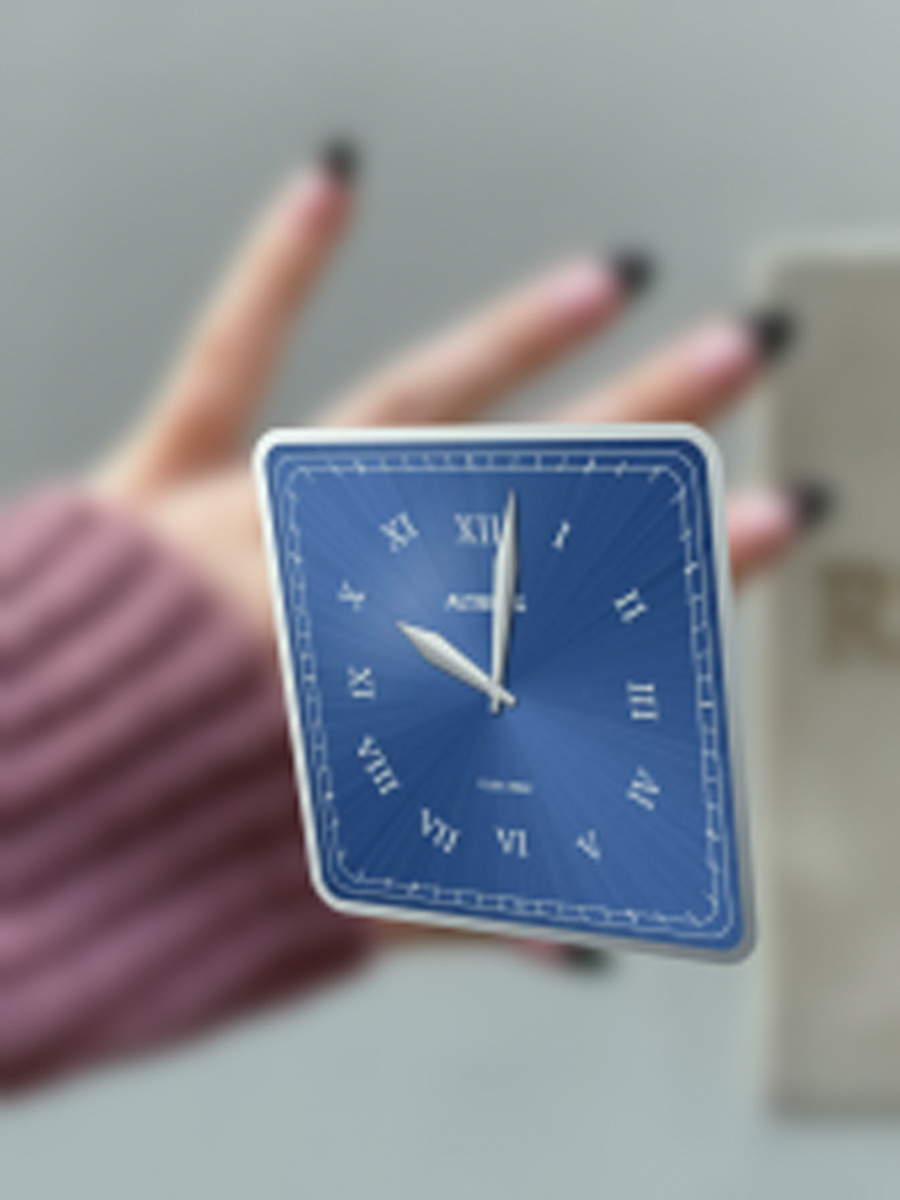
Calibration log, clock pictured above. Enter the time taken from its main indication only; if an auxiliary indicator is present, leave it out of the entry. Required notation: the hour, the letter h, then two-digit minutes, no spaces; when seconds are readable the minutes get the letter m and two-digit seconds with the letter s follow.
10h02
